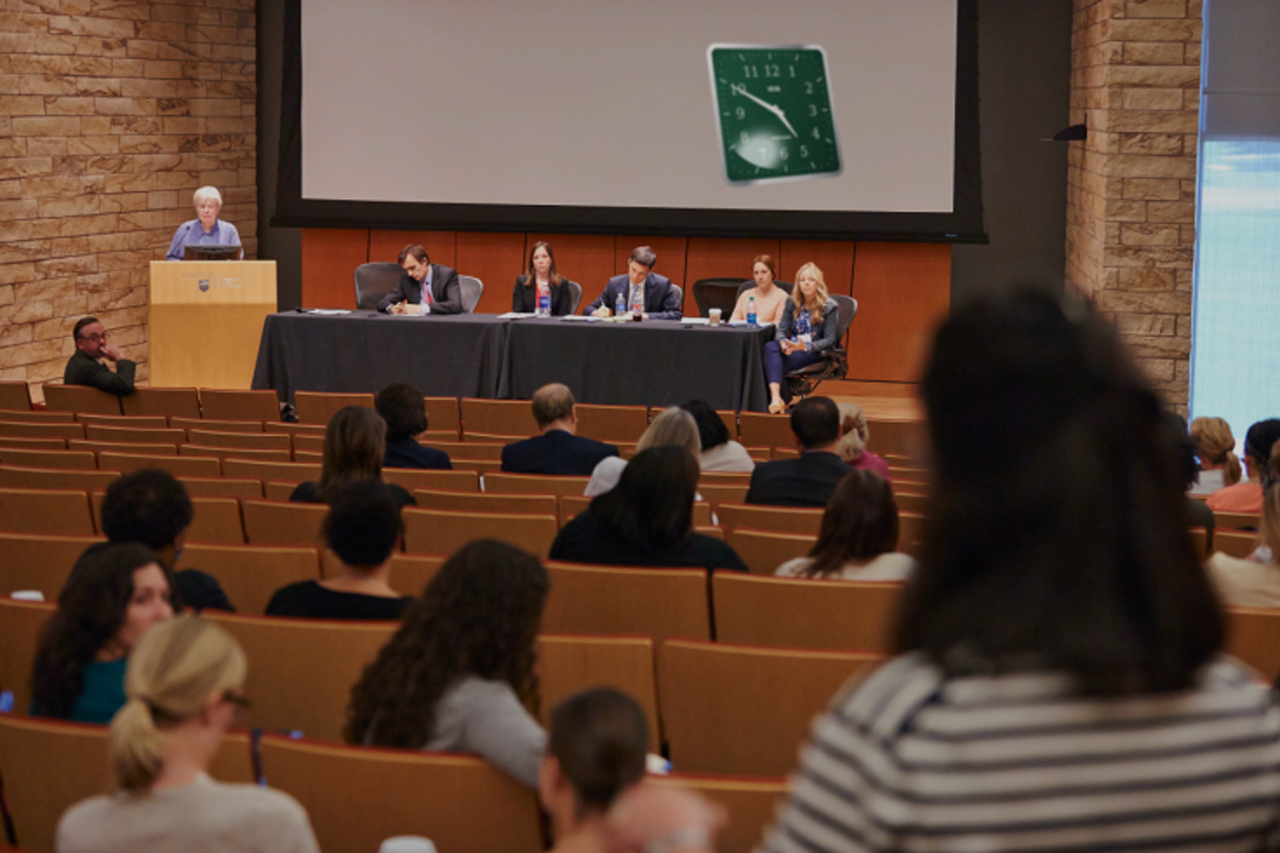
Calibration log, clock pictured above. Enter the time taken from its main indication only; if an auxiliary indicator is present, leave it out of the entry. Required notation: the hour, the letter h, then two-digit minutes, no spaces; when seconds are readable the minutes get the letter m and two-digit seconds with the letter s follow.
4h50
